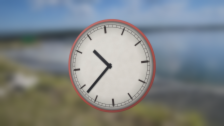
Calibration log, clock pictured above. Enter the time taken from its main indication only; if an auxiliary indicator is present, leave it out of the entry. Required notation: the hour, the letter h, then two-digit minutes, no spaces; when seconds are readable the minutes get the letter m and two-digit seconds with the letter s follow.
10h38
